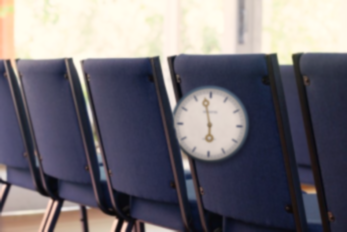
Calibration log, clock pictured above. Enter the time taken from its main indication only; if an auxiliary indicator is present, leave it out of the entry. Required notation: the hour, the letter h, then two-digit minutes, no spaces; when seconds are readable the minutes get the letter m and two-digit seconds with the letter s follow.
5h58
